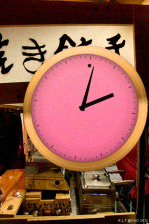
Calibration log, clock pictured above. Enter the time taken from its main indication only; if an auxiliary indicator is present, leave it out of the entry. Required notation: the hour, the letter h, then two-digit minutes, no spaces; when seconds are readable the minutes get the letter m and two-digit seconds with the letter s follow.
2h01
